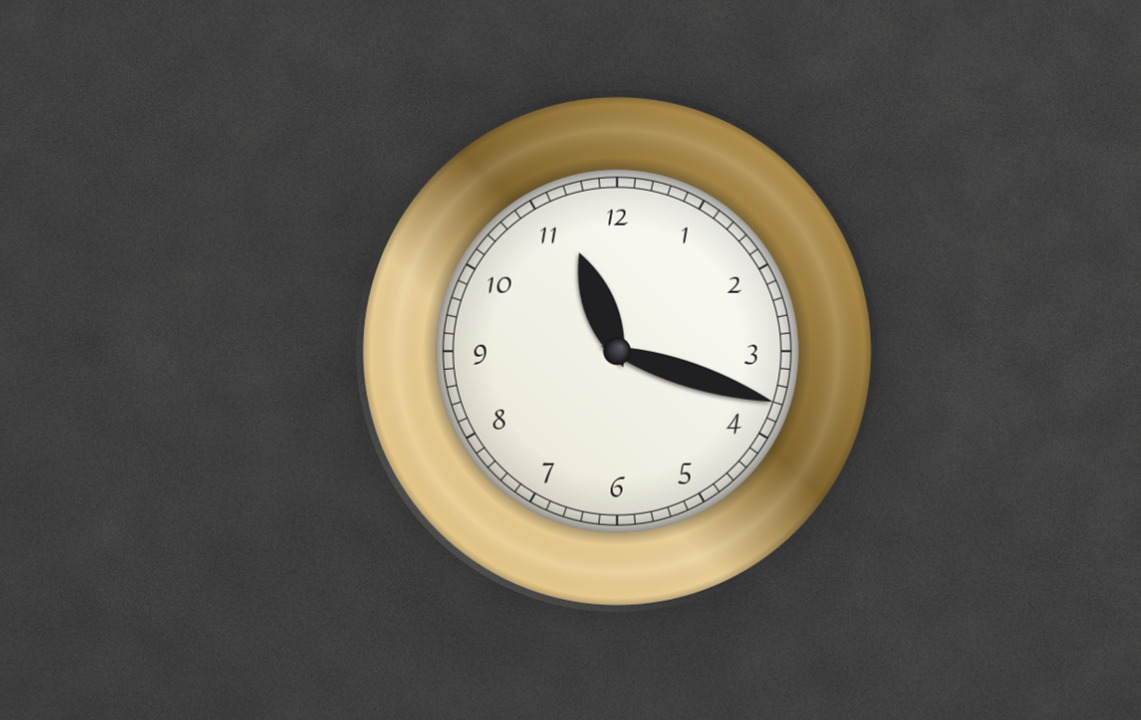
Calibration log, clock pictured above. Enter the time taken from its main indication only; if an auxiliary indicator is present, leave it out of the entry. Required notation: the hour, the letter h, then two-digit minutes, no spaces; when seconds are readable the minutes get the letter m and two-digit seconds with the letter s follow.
11h18
